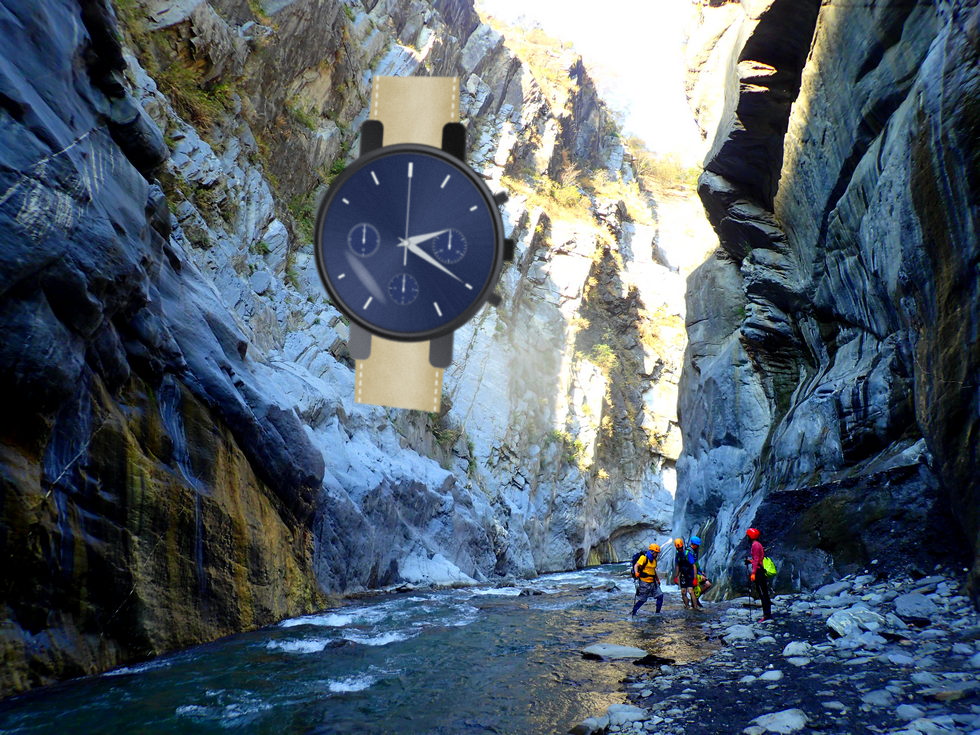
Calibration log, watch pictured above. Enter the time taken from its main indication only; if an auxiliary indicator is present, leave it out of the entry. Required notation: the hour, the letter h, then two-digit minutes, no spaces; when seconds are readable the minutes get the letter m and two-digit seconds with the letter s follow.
2h20
